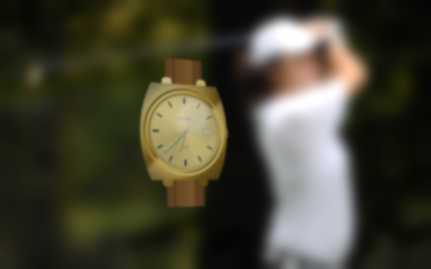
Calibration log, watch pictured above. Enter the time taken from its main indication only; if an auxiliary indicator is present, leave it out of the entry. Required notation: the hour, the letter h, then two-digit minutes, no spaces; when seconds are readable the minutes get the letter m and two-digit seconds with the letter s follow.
6h38
